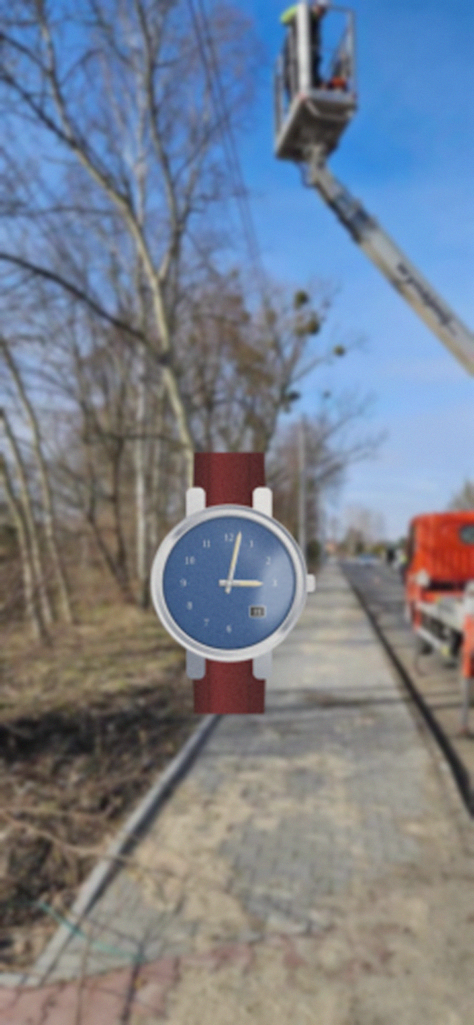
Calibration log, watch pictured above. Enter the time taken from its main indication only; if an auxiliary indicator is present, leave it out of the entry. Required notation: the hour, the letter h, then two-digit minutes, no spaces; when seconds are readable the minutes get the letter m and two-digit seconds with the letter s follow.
3h02
